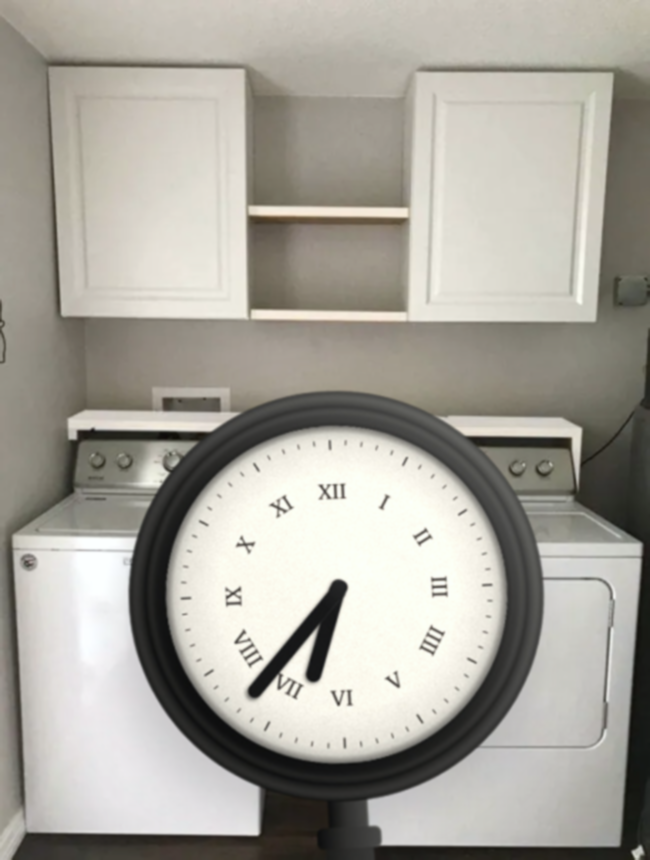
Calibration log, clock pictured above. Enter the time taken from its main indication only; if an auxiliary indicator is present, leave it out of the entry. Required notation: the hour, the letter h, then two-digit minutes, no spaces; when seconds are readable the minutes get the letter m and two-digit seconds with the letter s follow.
6h37
